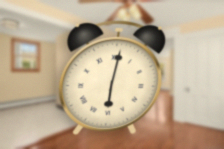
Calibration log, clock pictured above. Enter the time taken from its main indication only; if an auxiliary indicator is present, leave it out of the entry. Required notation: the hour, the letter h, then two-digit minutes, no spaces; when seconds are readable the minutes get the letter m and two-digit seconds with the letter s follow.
6h01
